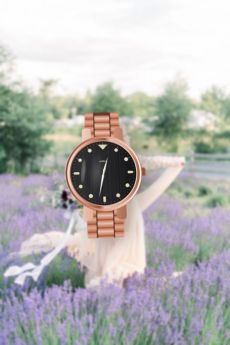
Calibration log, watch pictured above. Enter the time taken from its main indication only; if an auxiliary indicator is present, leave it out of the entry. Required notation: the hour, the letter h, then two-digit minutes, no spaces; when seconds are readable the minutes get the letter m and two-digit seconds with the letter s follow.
12h32
